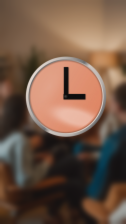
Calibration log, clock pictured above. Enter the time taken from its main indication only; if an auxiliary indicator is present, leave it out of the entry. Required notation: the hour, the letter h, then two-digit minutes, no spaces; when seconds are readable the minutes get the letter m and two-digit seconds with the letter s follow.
3h00
